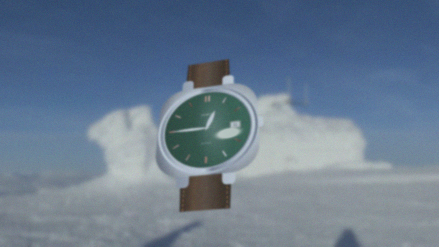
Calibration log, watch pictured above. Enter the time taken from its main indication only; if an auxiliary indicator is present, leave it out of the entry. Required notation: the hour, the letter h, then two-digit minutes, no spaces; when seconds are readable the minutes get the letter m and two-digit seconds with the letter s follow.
12h45
